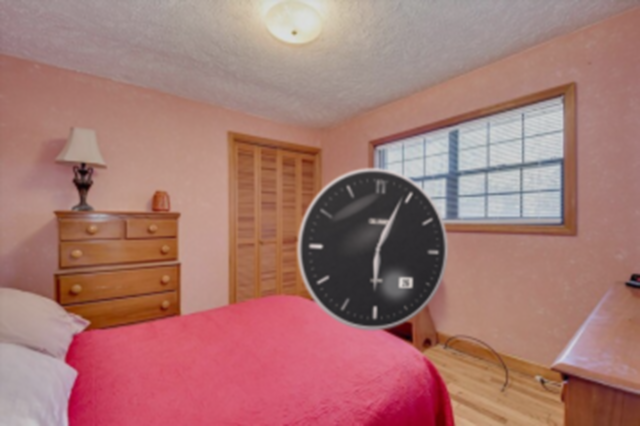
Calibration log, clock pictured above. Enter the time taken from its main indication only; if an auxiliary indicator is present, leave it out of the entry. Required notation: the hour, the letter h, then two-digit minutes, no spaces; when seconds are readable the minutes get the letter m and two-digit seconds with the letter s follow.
6h04
